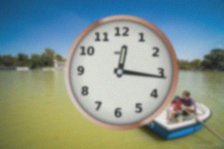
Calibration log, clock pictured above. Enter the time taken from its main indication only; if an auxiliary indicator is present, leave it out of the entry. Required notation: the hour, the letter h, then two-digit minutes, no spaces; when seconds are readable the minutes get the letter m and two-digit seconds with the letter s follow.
12h16
